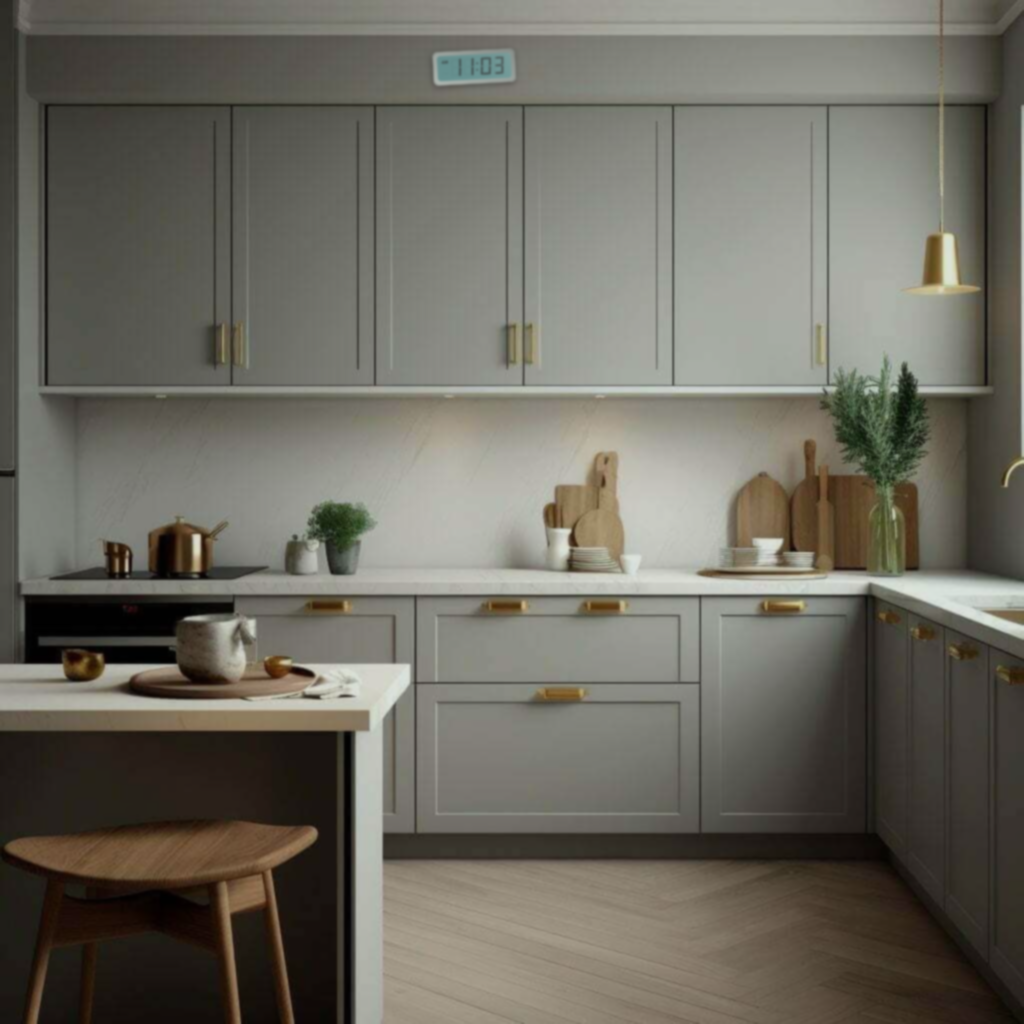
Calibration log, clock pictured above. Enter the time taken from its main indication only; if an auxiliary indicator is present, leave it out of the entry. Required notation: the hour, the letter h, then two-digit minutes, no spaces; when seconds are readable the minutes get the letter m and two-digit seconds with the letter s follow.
11h03
